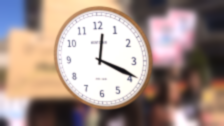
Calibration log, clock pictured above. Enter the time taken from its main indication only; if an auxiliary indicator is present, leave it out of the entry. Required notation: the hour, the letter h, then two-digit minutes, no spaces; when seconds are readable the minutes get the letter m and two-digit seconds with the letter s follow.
12h19
